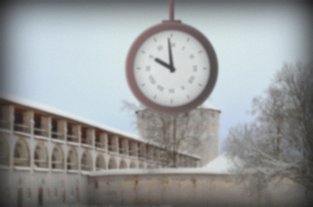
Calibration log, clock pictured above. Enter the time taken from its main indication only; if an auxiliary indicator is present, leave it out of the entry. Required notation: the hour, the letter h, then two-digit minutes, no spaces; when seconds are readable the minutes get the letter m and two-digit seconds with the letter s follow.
9h59
